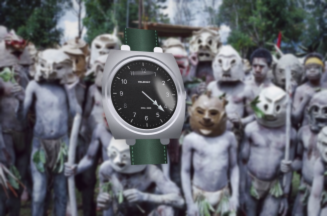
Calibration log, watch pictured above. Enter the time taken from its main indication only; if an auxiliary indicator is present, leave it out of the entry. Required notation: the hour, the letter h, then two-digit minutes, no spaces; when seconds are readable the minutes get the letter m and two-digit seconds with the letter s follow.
4h22
